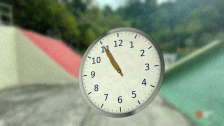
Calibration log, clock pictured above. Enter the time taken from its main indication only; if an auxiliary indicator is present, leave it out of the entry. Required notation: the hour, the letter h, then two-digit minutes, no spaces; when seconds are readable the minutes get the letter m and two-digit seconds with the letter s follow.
10h55
